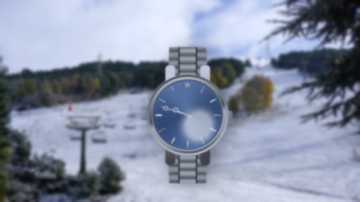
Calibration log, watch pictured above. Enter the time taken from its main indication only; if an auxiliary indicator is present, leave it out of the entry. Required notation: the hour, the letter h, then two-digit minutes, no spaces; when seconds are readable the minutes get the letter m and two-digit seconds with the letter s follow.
9h48
